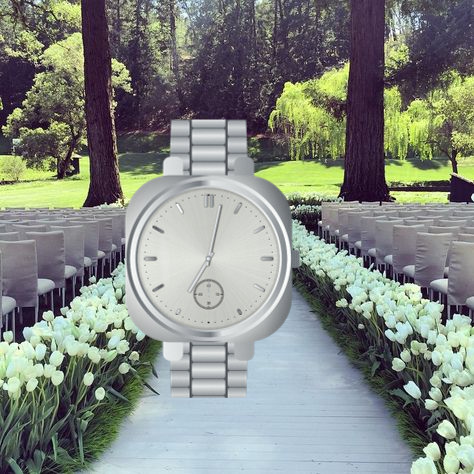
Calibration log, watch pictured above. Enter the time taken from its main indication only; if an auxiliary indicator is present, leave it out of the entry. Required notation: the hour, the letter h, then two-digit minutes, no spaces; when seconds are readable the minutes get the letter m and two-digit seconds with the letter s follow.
7h02
